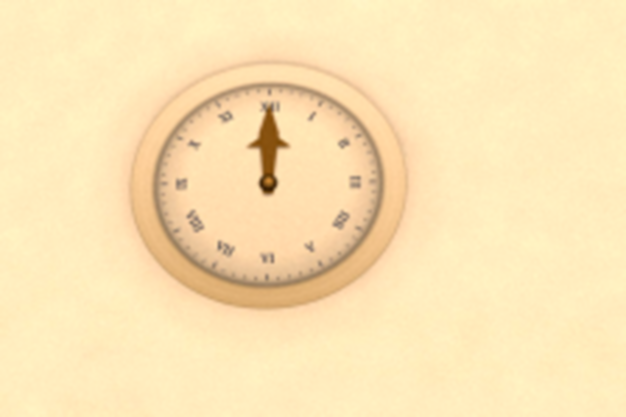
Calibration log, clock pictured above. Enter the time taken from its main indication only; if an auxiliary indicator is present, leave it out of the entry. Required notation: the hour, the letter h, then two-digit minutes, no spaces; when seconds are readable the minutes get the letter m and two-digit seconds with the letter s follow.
12h00
